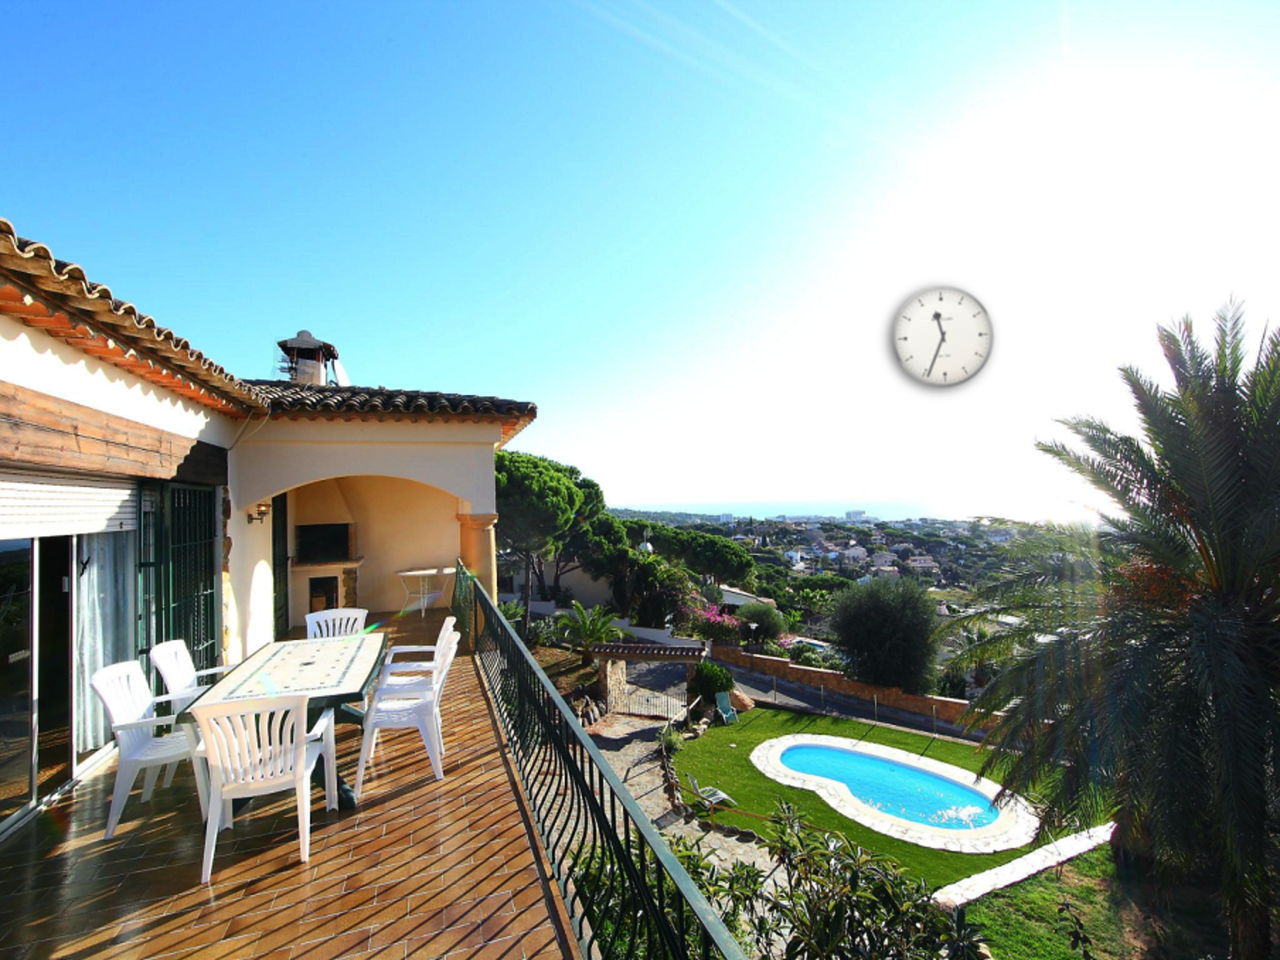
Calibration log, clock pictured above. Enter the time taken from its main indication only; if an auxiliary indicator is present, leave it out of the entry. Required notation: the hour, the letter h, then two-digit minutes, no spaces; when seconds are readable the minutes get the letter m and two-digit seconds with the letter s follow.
11h34
